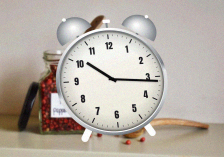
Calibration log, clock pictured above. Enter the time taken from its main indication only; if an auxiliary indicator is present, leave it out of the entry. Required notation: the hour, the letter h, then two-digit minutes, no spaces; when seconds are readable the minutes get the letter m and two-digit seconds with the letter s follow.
10h16
